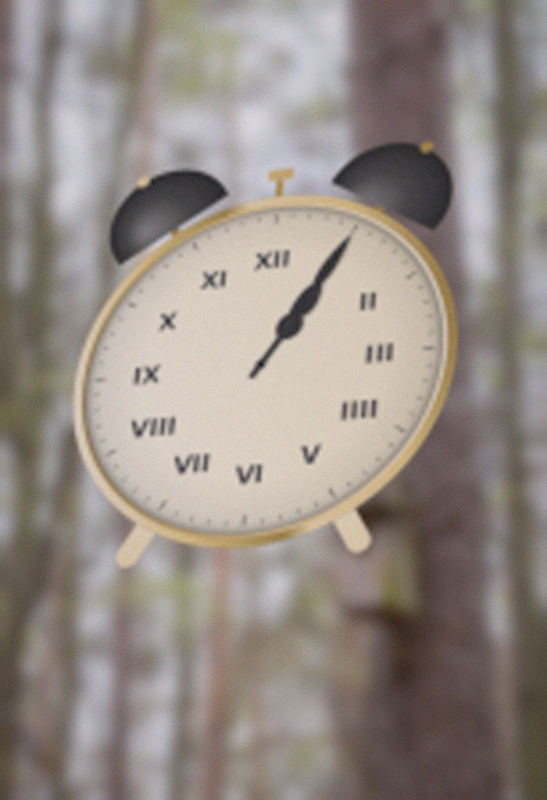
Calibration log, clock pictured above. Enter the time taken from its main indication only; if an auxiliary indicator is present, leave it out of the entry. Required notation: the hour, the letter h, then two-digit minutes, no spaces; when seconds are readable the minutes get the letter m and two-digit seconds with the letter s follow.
1h05
